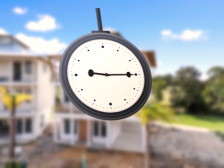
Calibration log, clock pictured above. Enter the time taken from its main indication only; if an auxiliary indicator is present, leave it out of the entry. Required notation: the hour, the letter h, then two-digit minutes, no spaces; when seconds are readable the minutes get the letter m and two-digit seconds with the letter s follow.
9h15
